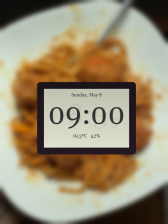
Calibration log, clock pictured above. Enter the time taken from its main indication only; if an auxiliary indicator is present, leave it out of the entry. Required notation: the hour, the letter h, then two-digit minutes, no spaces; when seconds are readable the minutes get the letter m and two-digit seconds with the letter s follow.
9h00
